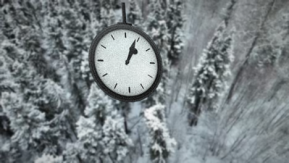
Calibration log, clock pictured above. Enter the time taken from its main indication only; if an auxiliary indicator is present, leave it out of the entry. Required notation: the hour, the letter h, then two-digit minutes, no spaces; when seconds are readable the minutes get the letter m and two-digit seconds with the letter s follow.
1h04
